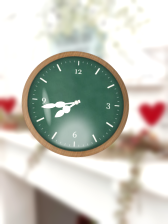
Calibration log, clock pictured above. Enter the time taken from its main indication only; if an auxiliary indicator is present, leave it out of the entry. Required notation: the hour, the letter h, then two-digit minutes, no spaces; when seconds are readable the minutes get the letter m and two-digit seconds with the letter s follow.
7h43
